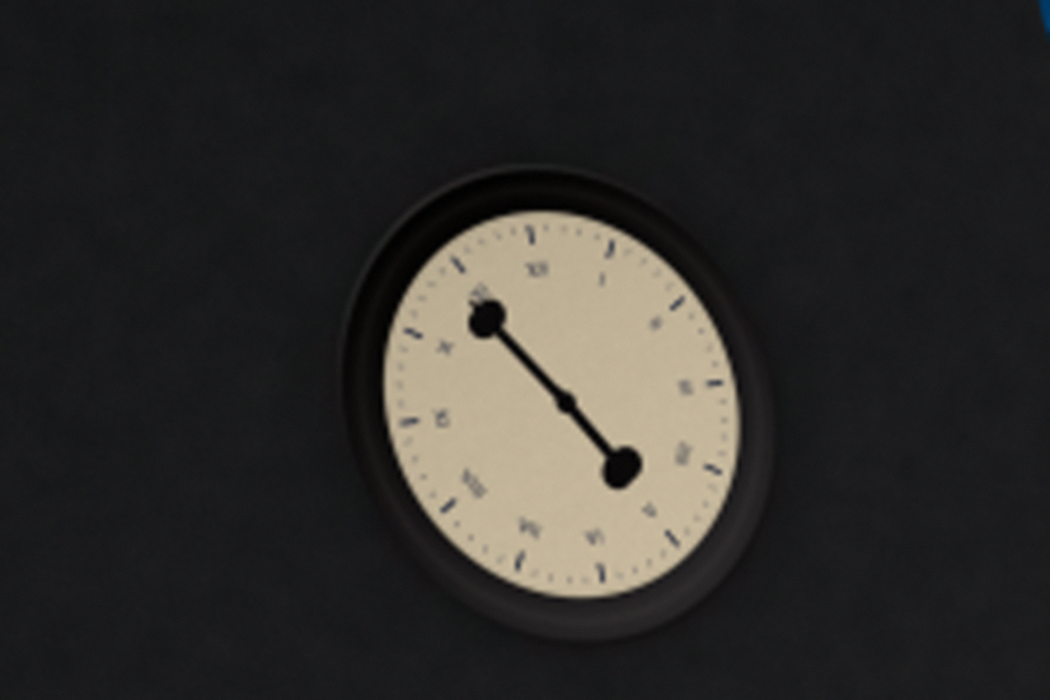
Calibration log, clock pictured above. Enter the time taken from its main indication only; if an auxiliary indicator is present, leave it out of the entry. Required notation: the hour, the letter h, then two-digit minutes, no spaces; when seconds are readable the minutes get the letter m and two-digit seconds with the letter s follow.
4h54
